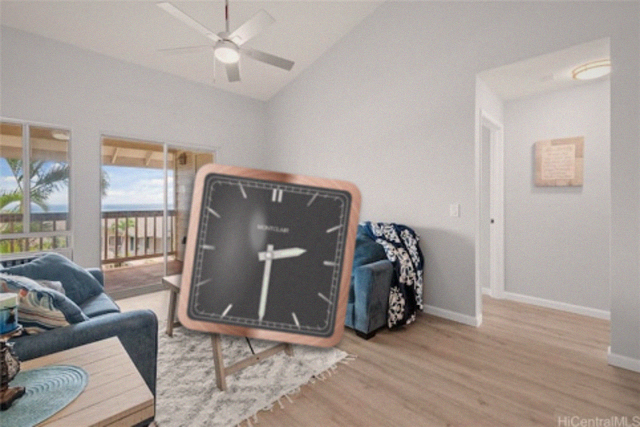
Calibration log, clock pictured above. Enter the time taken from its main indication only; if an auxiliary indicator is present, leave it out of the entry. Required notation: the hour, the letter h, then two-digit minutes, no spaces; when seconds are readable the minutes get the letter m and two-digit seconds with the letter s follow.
2h30
